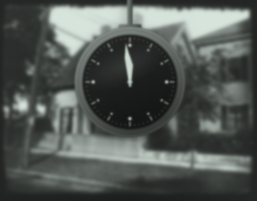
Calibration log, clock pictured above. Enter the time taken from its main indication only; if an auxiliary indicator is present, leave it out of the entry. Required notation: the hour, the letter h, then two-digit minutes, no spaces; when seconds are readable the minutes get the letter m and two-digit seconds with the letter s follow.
11h59
